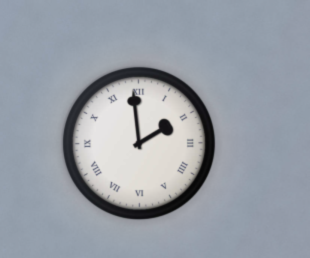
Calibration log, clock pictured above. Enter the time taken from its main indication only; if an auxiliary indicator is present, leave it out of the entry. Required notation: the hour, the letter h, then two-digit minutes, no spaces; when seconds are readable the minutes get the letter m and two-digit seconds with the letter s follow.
1h59
